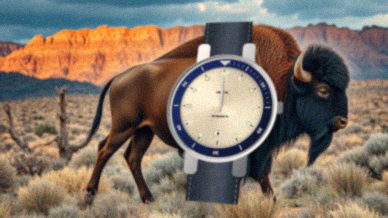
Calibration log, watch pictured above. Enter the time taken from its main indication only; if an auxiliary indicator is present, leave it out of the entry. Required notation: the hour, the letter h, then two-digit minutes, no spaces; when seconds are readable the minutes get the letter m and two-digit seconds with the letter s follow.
12h00
